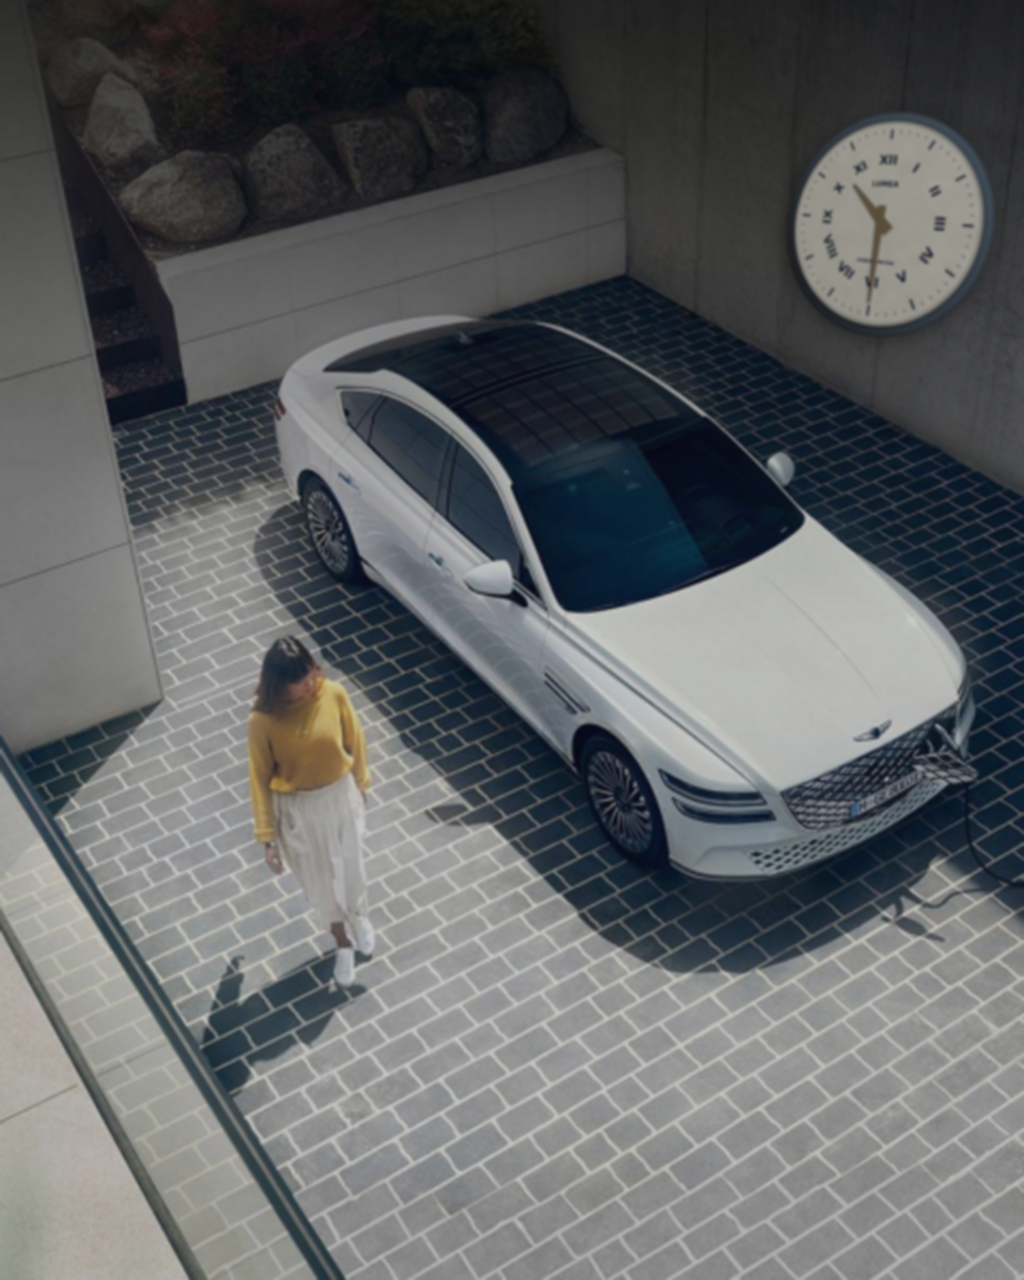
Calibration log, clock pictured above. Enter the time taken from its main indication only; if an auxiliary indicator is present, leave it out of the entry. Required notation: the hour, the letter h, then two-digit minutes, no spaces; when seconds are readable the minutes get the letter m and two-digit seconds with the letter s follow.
10h30
